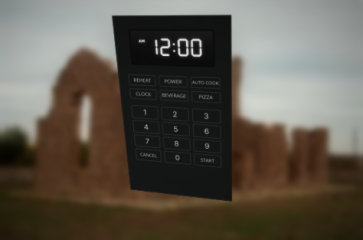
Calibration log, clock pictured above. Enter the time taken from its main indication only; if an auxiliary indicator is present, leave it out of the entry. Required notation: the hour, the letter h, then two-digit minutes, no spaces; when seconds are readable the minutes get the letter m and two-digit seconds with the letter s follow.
12h00
